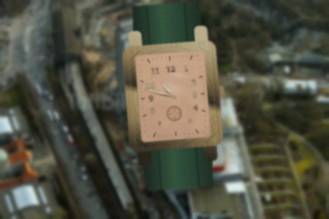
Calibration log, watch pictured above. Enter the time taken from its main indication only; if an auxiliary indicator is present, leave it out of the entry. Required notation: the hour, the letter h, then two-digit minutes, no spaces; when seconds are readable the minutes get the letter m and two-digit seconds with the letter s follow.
10h48
